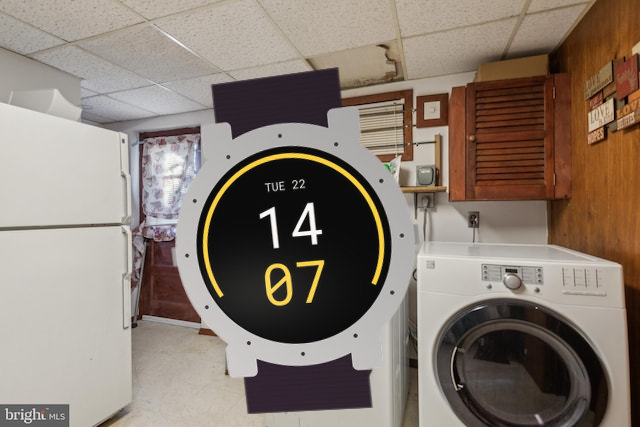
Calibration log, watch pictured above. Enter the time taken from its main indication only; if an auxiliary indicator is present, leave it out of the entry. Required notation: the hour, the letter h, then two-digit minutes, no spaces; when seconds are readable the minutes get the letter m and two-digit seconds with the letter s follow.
14h07
